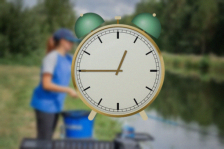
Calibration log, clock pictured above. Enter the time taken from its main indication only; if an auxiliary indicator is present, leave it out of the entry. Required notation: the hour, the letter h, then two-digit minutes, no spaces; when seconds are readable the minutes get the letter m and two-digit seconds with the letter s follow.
12h45
